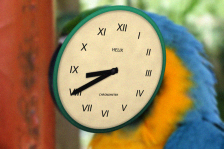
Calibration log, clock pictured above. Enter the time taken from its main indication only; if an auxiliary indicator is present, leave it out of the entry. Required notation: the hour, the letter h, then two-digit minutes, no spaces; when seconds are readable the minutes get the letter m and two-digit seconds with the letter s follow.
8h40
